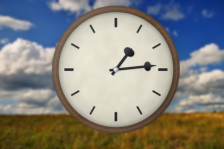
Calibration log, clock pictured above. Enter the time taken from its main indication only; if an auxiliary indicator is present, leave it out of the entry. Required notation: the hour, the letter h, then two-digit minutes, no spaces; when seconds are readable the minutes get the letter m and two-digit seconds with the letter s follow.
1h14
